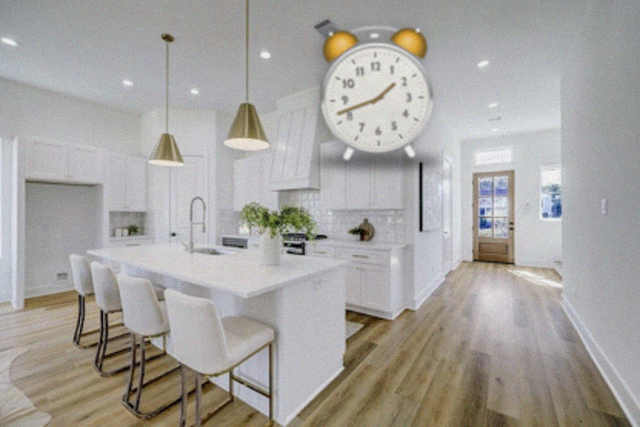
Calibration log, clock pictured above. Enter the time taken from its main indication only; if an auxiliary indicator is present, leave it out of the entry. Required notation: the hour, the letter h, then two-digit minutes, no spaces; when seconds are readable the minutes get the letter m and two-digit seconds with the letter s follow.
1h42
